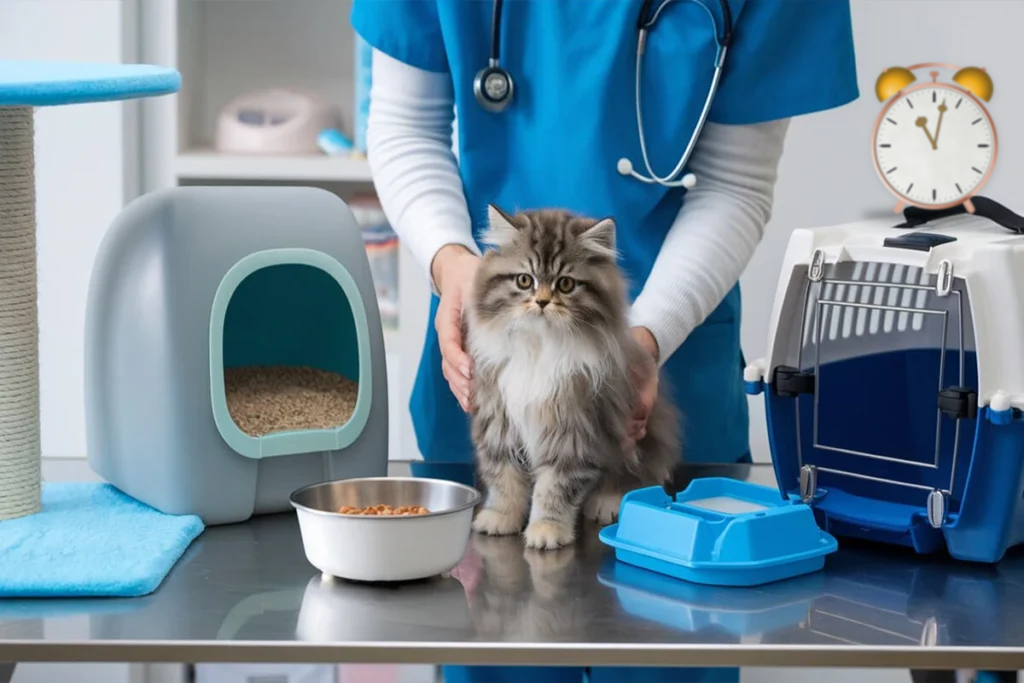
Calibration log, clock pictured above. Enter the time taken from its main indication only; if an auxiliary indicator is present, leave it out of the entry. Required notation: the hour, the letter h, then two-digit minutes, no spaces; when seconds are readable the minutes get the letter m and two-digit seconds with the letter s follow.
11h02
